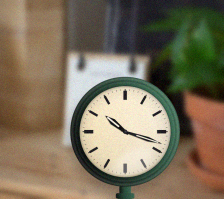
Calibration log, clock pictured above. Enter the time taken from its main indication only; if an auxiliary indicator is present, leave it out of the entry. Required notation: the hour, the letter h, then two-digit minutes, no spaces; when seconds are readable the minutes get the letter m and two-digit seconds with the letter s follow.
10h18
